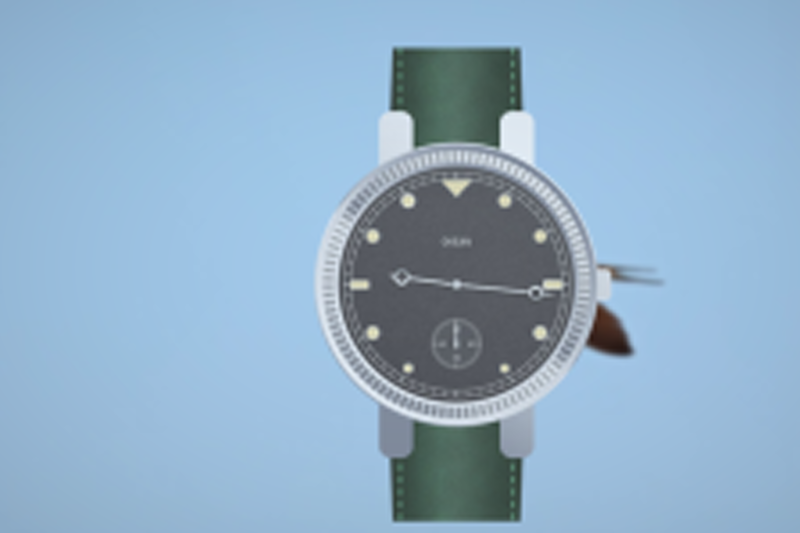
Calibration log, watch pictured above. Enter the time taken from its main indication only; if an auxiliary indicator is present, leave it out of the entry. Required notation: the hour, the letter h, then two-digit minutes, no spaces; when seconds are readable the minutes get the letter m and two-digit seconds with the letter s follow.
9h16
